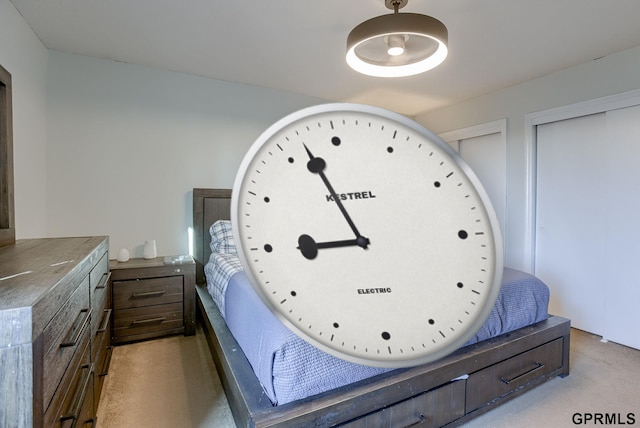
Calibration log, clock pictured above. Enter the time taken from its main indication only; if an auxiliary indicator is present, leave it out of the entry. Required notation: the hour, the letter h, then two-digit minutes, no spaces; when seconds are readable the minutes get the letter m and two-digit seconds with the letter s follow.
8h57
